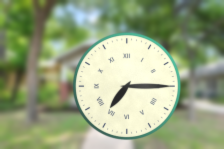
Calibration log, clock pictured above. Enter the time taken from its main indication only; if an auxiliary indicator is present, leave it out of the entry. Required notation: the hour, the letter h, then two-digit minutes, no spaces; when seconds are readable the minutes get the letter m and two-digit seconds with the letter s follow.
7h15
